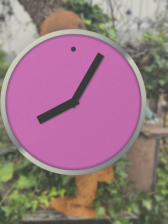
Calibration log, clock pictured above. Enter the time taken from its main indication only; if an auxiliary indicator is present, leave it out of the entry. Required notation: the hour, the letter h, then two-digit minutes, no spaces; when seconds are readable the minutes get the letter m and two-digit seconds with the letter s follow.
8h05
